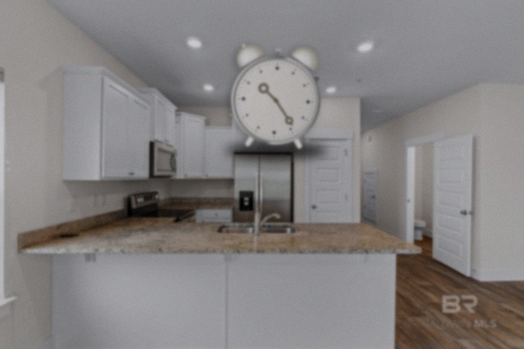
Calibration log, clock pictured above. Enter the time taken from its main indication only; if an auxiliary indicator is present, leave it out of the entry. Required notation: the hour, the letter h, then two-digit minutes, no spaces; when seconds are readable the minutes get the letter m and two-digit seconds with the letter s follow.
10h24
